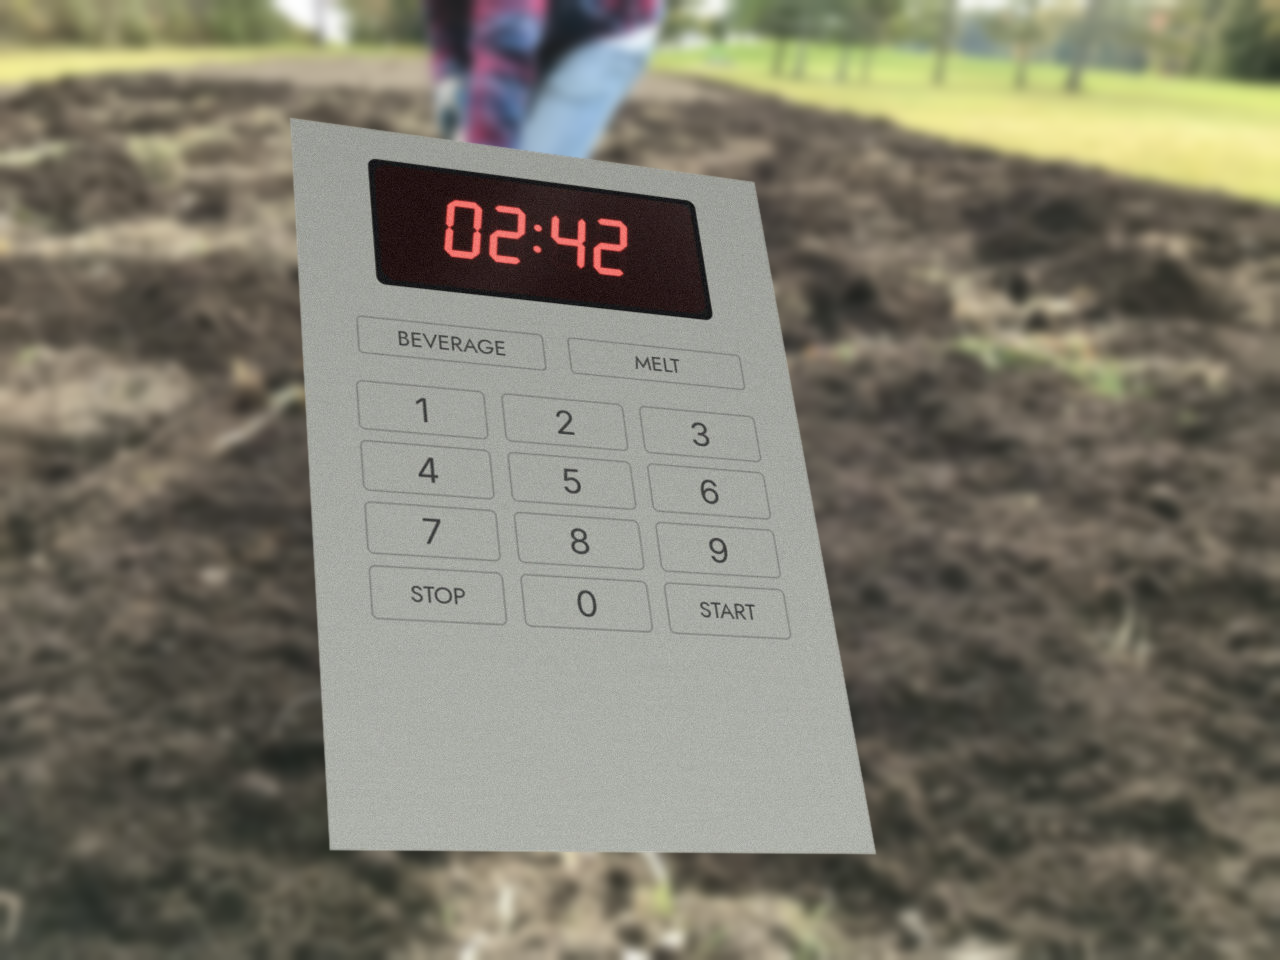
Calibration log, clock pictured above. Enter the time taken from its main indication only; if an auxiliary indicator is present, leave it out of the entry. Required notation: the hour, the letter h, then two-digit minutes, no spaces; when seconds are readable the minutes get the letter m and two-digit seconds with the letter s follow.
2h42
